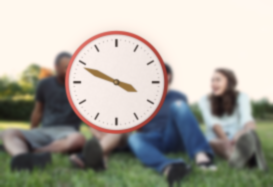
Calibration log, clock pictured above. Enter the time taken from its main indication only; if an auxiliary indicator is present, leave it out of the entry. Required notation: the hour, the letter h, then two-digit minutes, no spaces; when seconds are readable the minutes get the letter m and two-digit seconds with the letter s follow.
3h49
